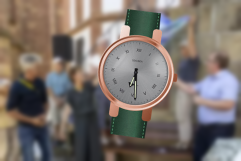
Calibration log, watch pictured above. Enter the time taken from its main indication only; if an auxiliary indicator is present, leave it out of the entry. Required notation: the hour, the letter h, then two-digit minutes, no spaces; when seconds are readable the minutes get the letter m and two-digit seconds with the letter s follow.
6h29
